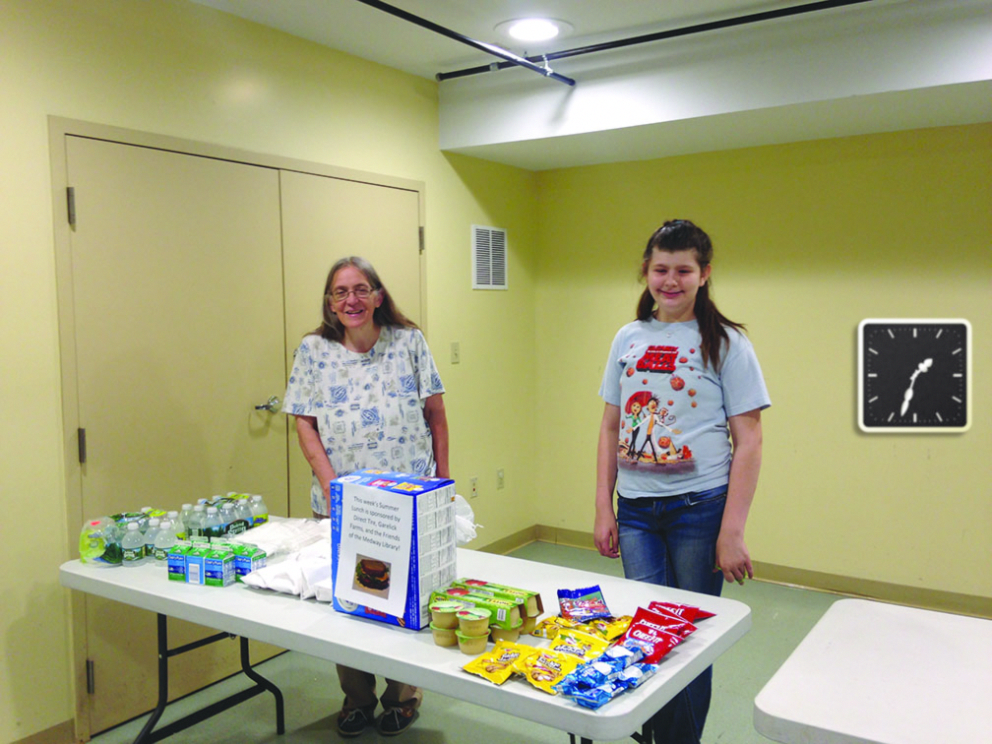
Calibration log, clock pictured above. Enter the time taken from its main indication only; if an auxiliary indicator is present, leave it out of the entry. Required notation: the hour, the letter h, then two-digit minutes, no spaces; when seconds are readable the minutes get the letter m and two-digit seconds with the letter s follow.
1h33
